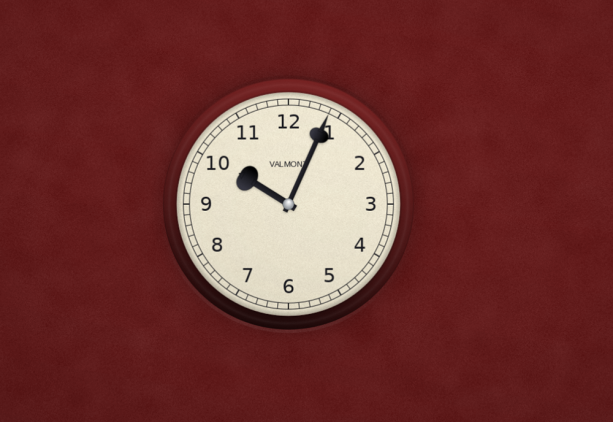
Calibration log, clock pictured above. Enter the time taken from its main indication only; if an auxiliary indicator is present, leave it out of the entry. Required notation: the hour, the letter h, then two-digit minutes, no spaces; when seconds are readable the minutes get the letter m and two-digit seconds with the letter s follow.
10h04
